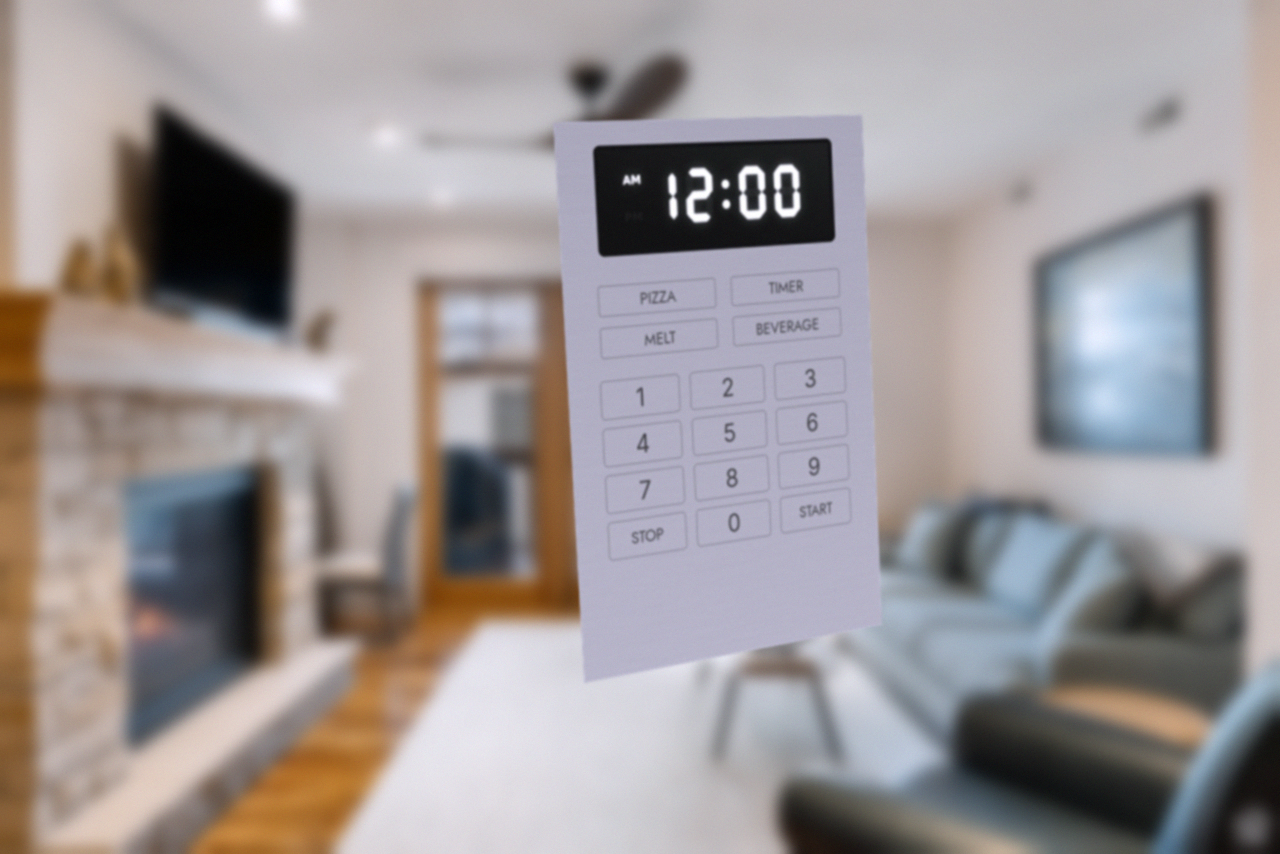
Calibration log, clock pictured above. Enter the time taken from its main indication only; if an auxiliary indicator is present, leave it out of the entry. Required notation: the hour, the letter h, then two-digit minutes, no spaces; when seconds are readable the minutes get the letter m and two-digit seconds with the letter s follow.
12h00
